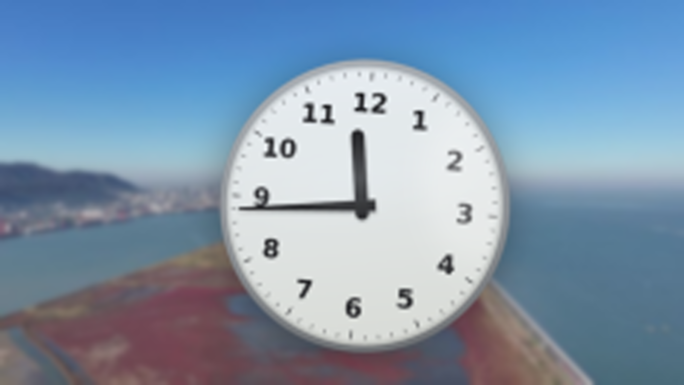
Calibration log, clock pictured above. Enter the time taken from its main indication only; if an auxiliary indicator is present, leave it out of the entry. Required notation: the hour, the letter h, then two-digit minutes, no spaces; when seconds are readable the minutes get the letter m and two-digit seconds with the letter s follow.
11h44
